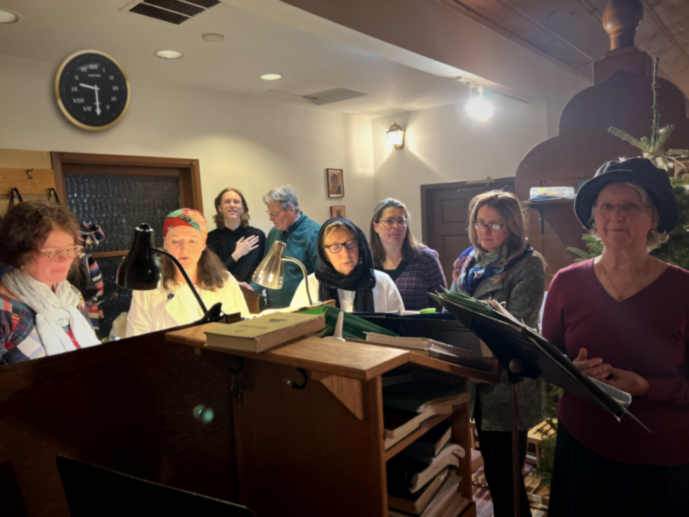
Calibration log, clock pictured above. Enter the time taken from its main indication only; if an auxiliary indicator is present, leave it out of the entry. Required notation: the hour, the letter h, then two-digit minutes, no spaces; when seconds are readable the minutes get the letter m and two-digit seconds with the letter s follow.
9h30
